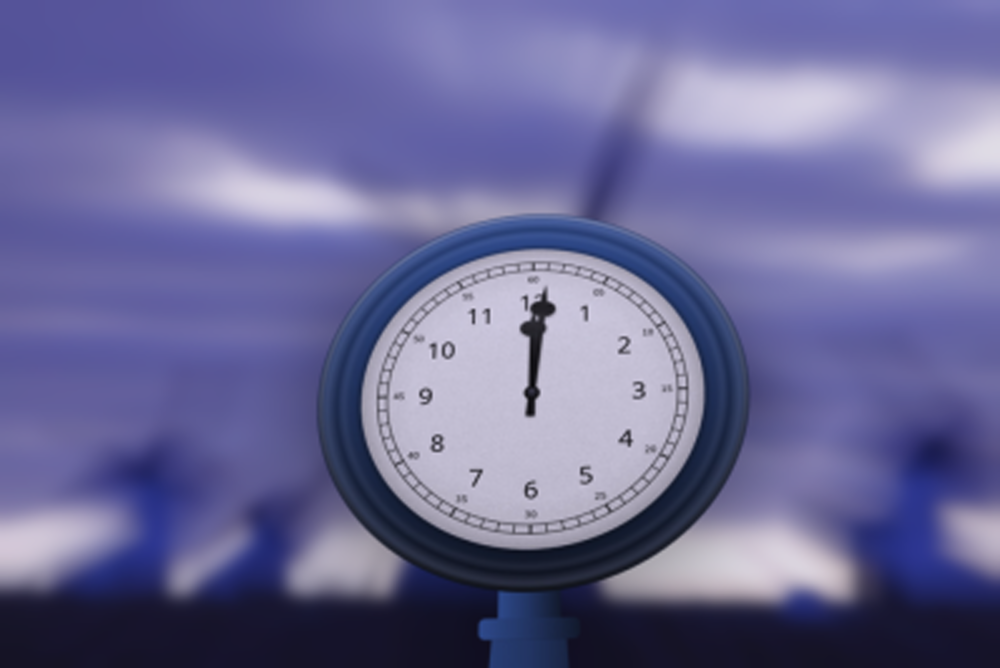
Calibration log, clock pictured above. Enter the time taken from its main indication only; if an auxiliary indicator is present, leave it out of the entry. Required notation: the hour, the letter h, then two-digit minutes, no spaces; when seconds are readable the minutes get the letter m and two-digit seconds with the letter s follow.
12h01
